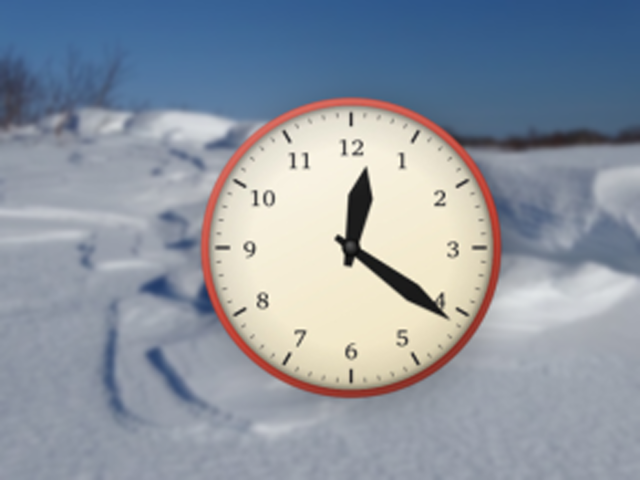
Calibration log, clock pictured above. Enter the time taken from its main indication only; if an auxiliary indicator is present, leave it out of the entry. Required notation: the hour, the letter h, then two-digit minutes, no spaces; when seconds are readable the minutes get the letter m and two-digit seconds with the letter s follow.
12h21
